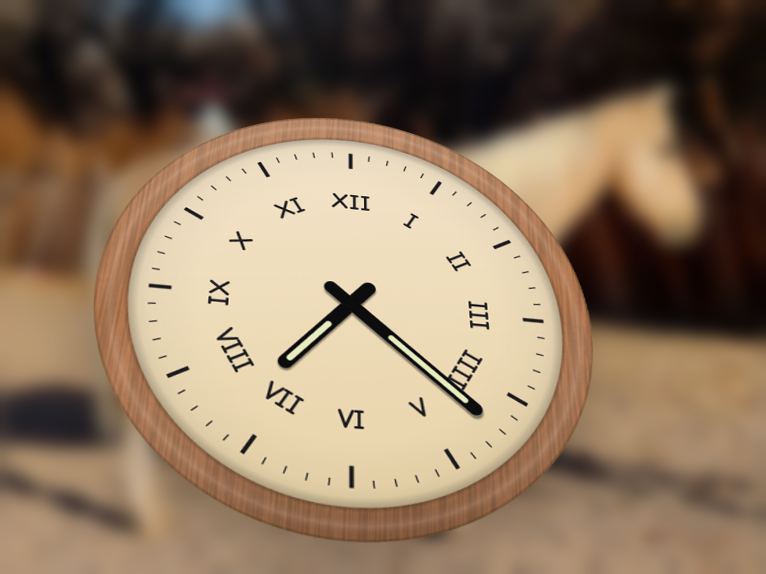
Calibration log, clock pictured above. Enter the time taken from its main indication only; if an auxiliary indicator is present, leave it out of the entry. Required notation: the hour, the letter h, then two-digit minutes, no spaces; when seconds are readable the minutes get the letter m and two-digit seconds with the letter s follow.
7h22
